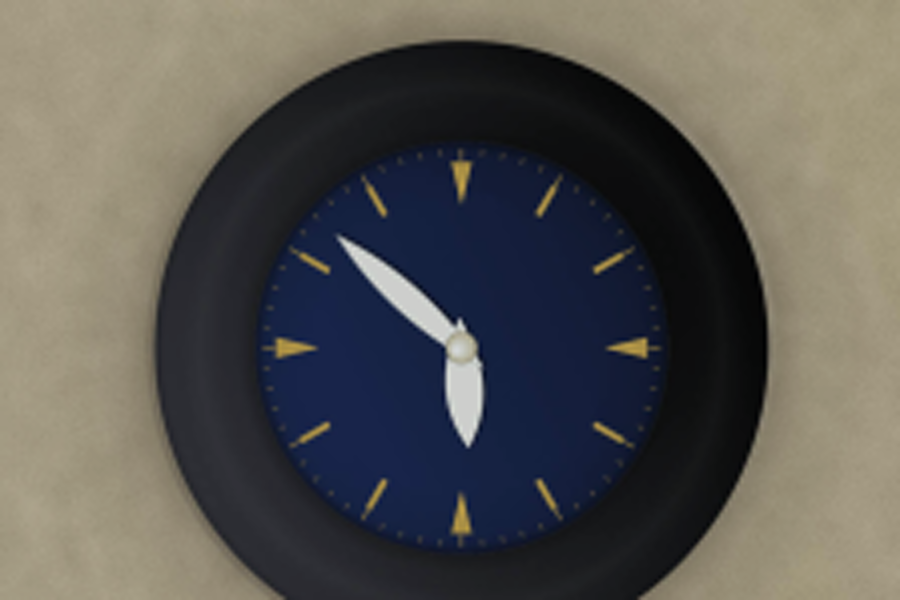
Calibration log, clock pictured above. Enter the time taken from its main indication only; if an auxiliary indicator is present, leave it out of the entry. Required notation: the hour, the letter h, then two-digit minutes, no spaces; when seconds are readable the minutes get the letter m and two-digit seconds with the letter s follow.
5h52
